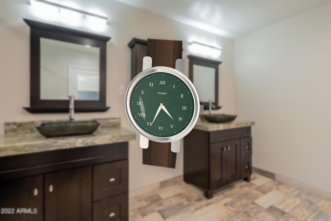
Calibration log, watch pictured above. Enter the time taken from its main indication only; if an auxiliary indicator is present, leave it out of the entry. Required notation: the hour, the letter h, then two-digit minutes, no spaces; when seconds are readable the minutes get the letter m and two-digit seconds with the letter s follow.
4h34
